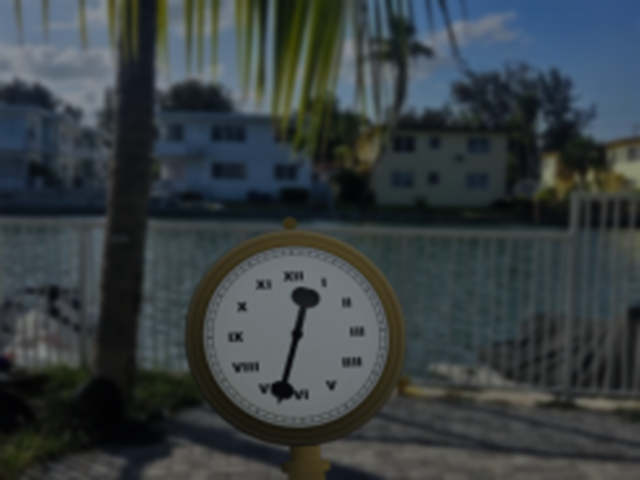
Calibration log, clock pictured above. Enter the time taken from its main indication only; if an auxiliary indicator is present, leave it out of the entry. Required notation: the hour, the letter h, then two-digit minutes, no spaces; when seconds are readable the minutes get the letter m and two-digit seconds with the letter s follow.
12h33
